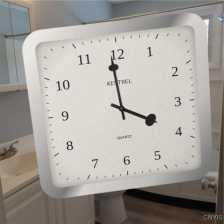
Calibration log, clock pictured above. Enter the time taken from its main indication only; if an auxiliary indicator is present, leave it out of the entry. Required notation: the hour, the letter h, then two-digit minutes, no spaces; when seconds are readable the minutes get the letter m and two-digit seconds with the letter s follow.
3h59
